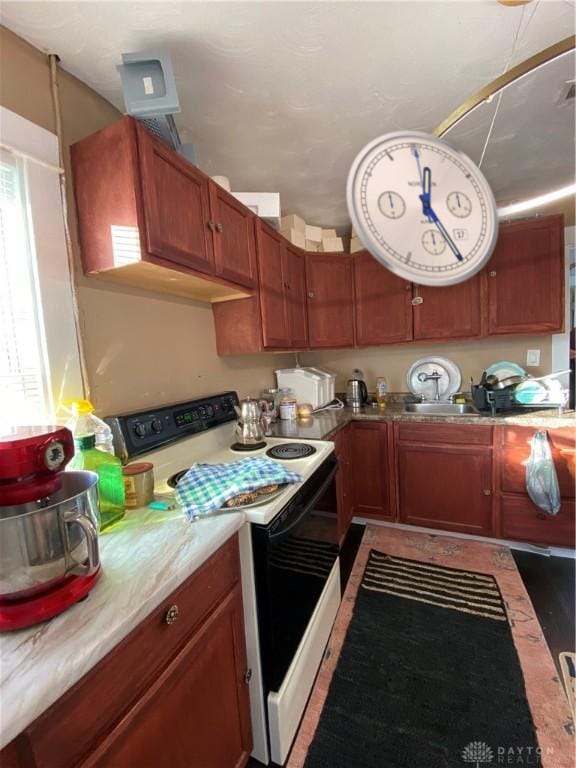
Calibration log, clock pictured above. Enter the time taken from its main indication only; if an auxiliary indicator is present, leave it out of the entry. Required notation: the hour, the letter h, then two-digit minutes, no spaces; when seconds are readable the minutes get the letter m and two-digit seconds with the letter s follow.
12h26
